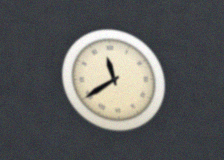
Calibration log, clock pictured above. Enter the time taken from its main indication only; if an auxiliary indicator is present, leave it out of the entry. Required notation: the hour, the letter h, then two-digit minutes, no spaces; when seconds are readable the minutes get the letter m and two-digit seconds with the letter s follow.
11h40
